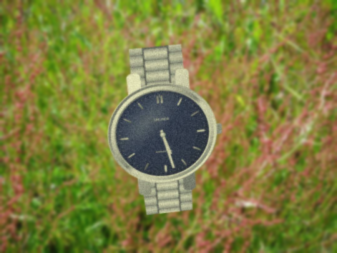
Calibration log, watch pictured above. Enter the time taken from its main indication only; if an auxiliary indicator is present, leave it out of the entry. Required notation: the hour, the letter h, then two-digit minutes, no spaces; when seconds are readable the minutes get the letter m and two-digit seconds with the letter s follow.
5h28
